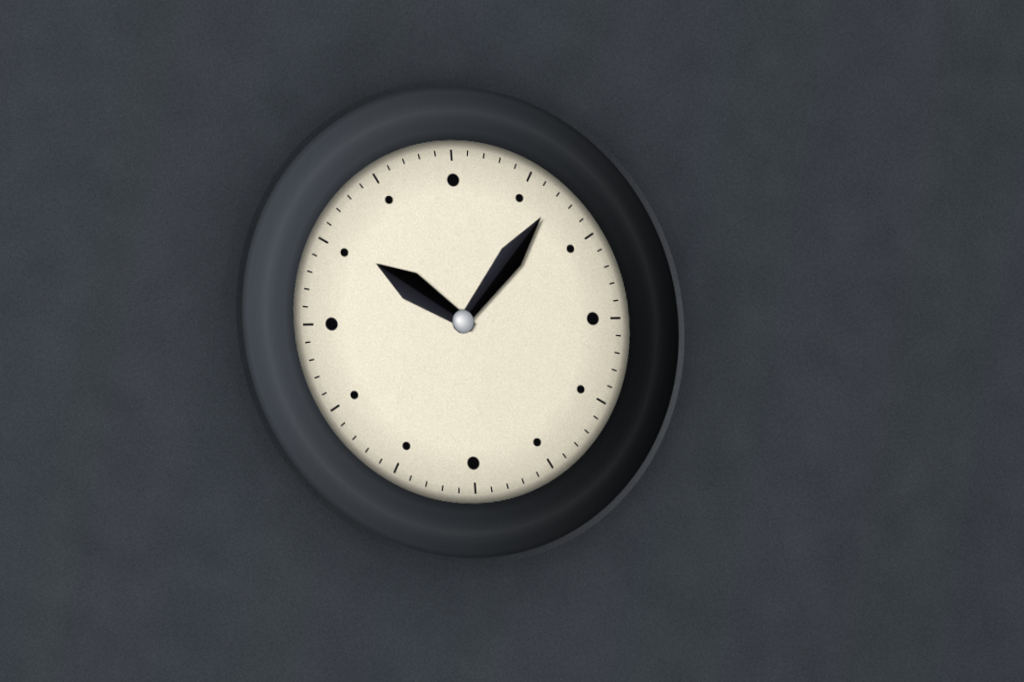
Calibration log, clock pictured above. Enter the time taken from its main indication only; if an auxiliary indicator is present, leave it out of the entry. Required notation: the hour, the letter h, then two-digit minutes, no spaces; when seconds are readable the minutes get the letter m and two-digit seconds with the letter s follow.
10h07
